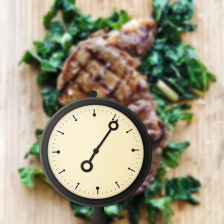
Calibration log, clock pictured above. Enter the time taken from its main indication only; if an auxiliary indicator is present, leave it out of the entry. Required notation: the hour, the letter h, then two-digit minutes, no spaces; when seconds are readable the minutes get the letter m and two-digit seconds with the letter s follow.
7h06
